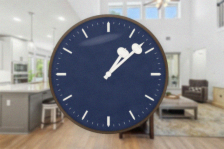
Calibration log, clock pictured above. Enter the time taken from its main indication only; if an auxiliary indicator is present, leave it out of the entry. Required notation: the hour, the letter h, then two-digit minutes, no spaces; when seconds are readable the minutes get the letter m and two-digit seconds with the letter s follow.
1h08
